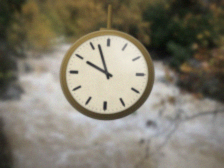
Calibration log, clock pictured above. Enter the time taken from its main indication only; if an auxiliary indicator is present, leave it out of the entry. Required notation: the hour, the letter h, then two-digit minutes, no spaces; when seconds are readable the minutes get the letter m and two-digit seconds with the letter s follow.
9h57
